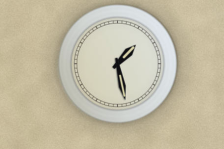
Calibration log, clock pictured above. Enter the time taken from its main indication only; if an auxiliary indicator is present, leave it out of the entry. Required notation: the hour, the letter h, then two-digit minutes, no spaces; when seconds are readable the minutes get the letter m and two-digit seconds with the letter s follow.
1h28
